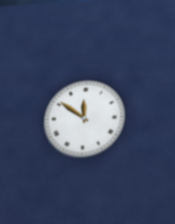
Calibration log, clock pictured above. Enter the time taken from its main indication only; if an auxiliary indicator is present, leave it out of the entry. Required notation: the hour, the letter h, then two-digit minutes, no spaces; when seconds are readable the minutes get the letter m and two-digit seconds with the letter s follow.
11h51
